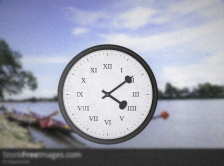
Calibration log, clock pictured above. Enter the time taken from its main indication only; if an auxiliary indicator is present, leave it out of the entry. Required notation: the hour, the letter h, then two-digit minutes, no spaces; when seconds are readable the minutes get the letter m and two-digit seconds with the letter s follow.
4h09
